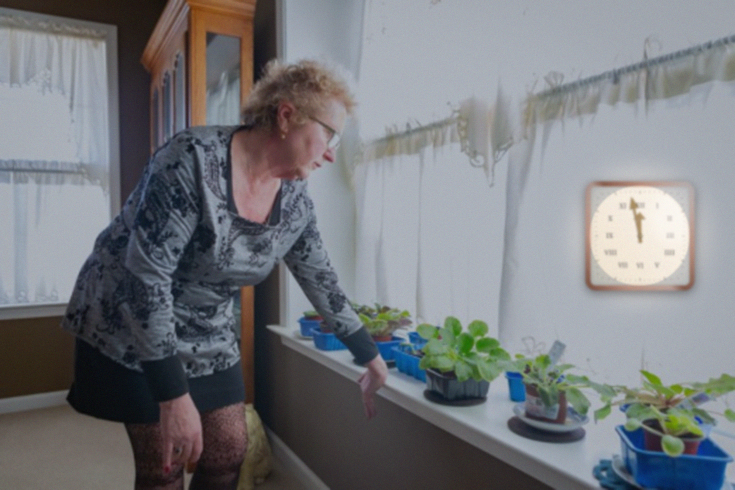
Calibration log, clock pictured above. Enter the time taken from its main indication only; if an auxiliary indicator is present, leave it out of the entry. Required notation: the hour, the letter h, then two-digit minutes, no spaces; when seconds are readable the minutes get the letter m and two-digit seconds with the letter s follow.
11h58
